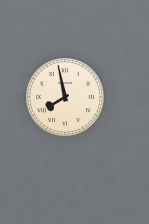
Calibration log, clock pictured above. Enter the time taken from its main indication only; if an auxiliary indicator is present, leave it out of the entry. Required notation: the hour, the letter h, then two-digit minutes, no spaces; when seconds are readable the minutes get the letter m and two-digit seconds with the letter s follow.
7h58
